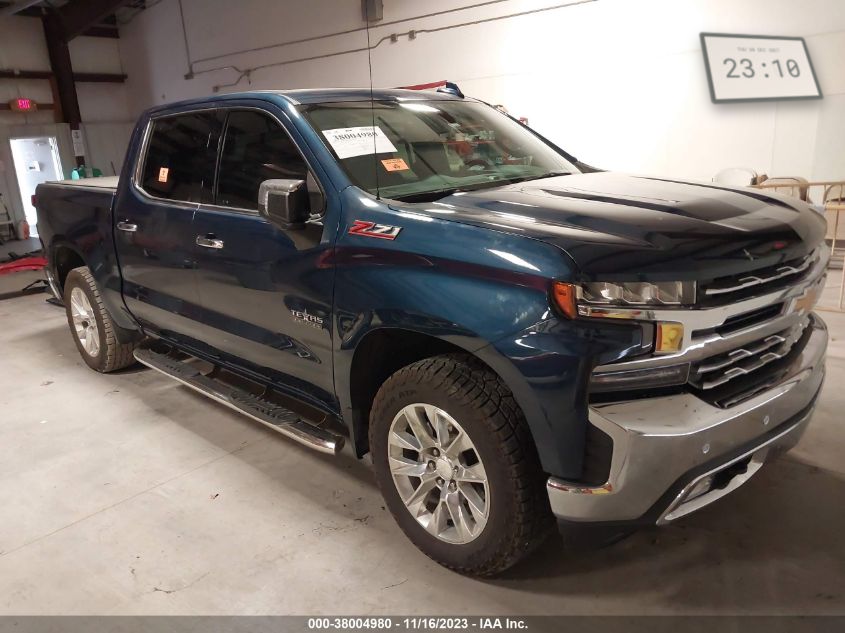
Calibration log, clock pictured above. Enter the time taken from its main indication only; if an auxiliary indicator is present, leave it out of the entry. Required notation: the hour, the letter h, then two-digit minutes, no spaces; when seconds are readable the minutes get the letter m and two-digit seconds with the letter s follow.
23h10
